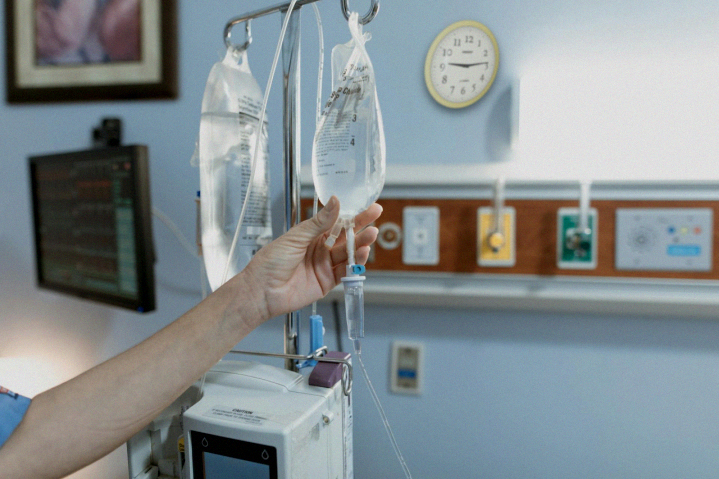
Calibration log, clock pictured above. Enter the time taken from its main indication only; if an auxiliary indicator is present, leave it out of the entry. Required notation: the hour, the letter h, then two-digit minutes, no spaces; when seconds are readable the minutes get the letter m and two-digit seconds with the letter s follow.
9h14
